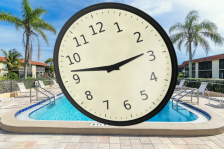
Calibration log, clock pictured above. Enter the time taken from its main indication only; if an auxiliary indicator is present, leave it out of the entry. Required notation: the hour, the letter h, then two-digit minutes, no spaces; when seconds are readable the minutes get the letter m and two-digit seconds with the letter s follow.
2h47
